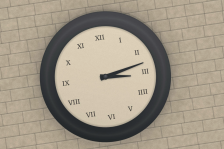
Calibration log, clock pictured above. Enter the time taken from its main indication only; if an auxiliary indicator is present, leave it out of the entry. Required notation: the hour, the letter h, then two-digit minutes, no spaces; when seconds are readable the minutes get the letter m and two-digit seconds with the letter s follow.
3h13
